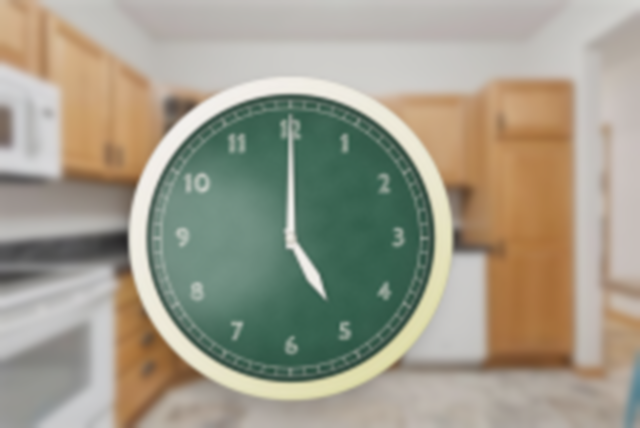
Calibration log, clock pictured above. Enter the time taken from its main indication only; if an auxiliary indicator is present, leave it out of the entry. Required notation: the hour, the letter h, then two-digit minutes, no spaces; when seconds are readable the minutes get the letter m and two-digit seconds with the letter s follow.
5h00
